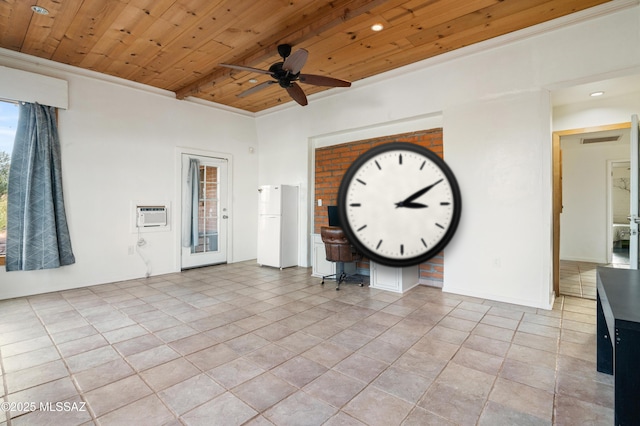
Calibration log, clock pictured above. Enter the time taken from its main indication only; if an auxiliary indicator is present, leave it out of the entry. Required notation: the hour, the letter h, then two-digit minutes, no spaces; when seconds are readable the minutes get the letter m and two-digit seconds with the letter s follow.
3h10
